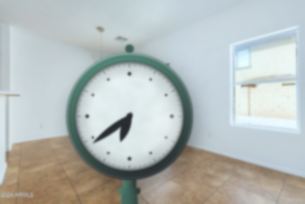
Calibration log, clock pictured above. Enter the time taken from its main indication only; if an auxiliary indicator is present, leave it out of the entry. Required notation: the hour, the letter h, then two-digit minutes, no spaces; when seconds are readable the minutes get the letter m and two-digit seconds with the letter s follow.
6h39
